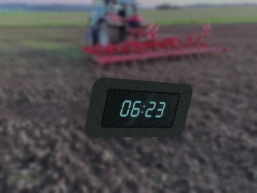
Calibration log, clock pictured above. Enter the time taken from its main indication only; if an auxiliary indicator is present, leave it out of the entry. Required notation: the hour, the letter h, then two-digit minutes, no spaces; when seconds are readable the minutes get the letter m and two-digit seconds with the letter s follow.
6h23
